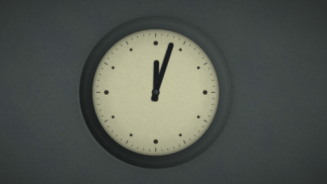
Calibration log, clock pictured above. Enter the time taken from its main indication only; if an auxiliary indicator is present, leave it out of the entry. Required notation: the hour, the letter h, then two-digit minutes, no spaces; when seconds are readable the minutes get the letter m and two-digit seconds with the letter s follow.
12h03
